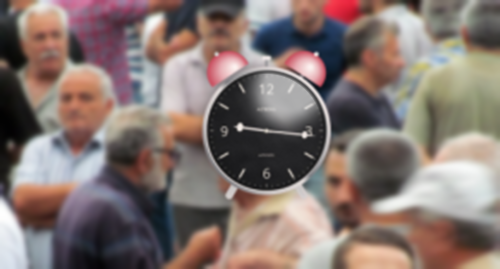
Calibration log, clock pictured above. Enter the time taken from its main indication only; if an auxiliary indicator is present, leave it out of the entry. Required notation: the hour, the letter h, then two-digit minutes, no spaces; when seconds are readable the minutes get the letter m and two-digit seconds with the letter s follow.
9h16
